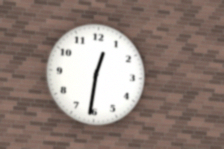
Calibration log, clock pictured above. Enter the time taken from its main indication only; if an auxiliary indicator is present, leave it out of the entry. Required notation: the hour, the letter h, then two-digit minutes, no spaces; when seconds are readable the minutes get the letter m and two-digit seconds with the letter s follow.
12h31
